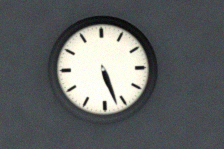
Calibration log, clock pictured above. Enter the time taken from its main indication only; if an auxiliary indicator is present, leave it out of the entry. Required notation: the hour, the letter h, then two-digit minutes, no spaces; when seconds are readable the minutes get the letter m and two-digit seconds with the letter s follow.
5h27
